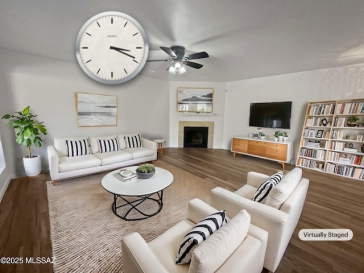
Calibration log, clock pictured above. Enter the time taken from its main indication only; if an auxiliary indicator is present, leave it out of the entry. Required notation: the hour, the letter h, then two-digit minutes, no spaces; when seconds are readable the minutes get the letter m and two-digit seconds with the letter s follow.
3h19
